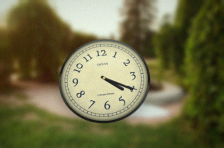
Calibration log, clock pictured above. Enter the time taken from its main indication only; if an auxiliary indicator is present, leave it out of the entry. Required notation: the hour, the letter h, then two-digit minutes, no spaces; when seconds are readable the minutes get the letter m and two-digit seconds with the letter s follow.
4h20
